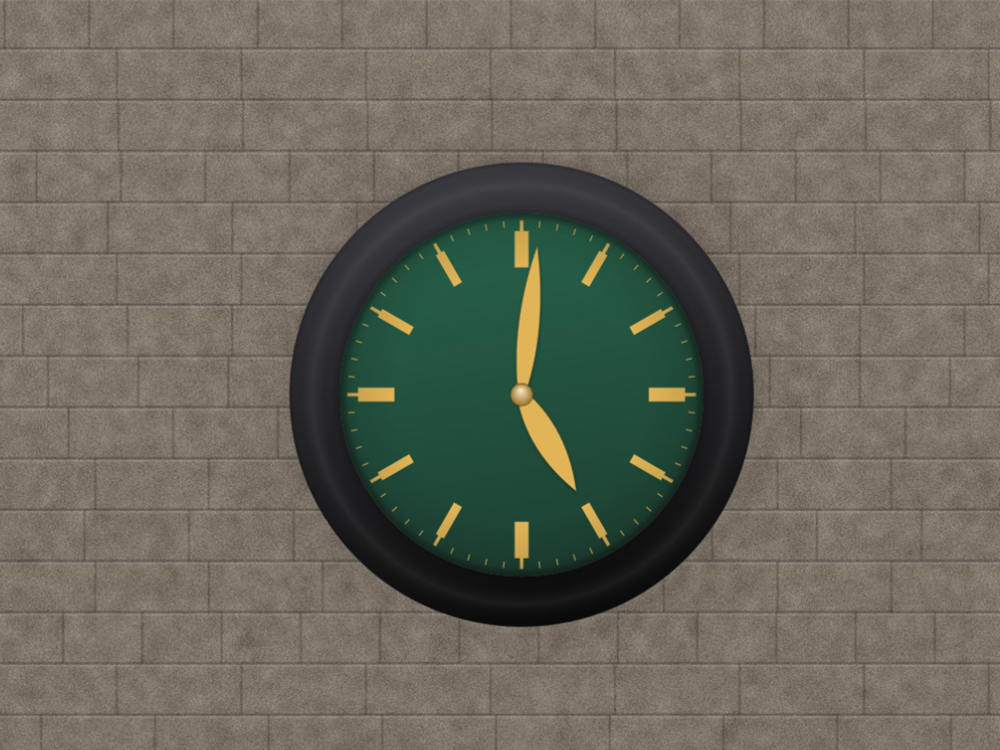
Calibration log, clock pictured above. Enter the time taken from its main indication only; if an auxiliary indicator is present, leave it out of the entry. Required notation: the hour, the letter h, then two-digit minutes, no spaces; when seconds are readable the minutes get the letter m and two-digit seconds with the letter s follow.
5h01
